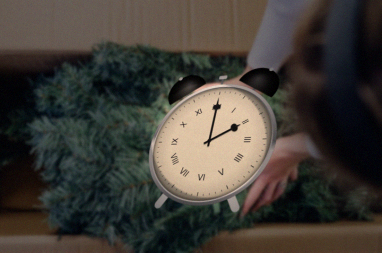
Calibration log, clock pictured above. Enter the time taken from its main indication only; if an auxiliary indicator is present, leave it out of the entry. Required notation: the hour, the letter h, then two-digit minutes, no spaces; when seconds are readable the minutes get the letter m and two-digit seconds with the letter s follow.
2h00
